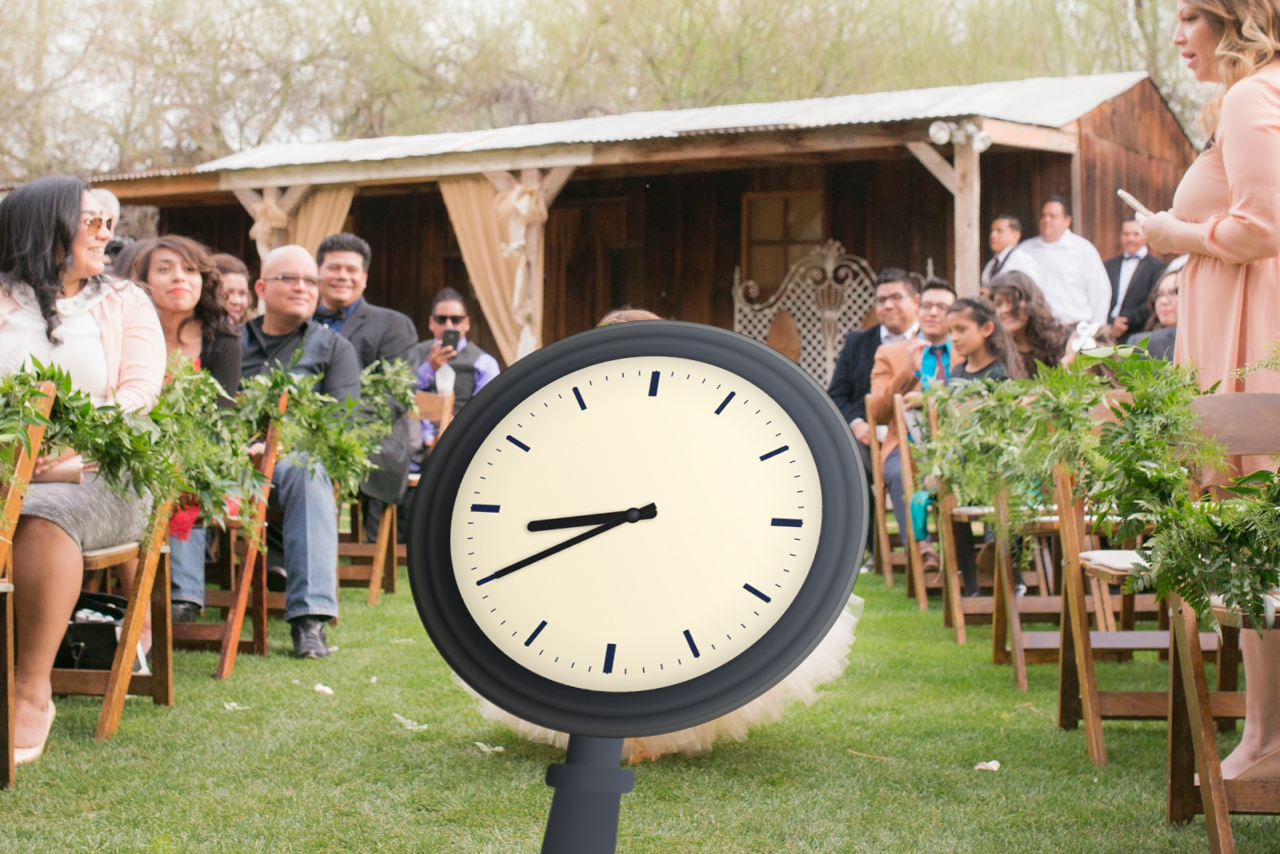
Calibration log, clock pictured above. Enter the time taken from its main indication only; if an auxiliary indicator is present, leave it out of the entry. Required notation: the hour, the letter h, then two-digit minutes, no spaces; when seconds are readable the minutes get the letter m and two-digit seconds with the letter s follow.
8h40
